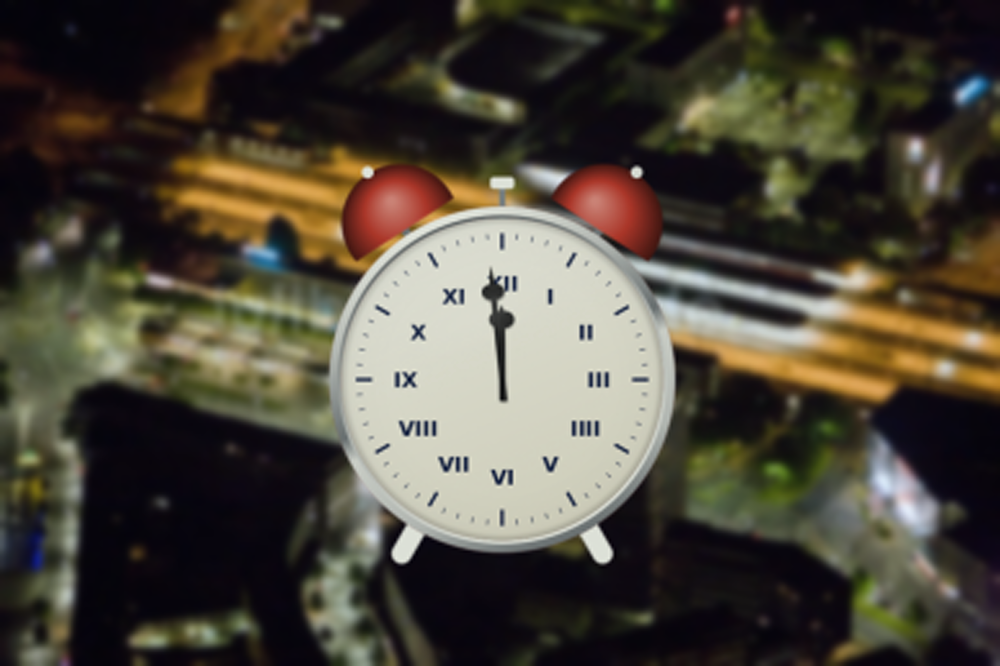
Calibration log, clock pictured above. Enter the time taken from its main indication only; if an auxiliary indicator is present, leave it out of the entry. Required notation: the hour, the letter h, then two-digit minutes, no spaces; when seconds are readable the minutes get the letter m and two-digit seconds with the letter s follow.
11h59
